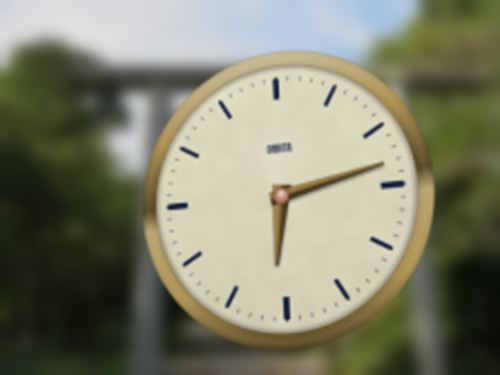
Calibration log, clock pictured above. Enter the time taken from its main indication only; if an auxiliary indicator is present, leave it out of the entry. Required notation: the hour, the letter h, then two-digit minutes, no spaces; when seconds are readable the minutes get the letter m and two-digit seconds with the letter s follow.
6h13
